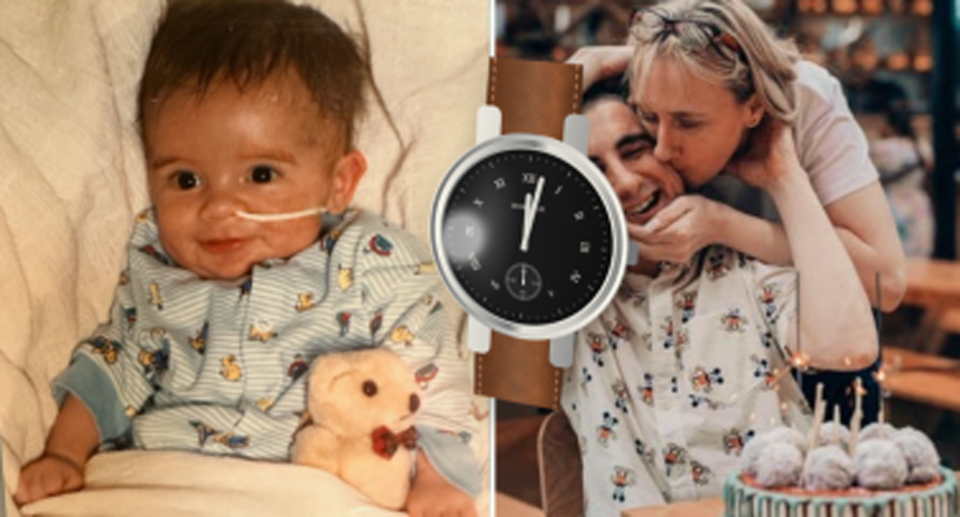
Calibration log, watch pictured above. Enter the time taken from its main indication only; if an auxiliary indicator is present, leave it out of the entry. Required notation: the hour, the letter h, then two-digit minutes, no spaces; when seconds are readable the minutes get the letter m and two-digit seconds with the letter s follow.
12h02
